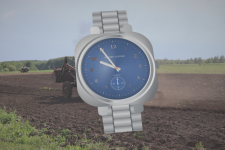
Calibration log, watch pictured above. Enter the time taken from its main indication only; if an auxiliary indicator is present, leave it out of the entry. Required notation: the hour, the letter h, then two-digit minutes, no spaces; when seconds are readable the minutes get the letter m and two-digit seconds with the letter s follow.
9h55
